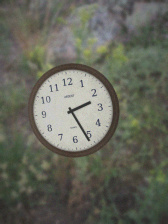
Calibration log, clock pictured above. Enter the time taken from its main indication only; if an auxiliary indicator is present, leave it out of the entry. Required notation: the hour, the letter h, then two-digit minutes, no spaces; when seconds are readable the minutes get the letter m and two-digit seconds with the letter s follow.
2h26
